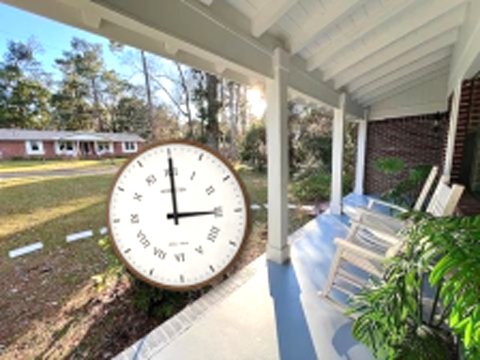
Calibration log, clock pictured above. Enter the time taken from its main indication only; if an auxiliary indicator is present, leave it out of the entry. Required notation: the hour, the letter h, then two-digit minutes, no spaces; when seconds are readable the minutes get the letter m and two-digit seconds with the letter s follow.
3h00
